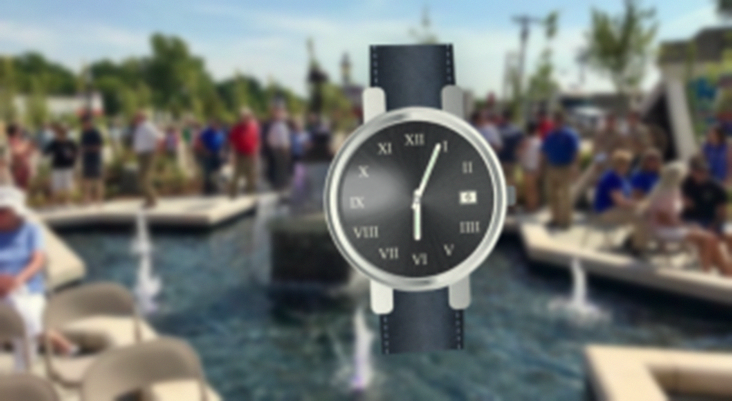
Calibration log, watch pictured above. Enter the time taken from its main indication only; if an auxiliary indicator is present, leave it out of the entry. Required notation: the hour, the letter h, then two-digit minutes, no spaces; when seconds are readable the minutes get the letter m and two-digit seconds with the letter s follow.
6h04
